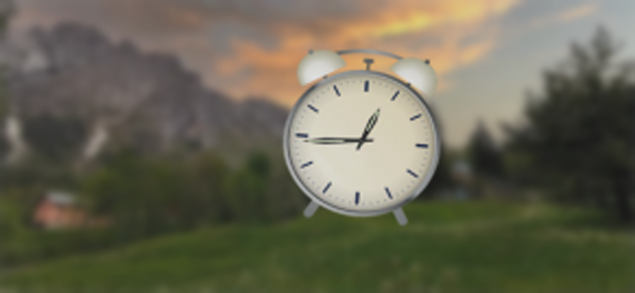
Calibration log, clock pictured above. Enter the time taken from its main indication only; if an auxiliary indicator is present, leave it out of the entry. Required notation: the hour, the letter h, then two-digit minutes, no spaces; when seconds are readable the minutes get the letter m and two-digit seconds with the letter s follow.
12h44
